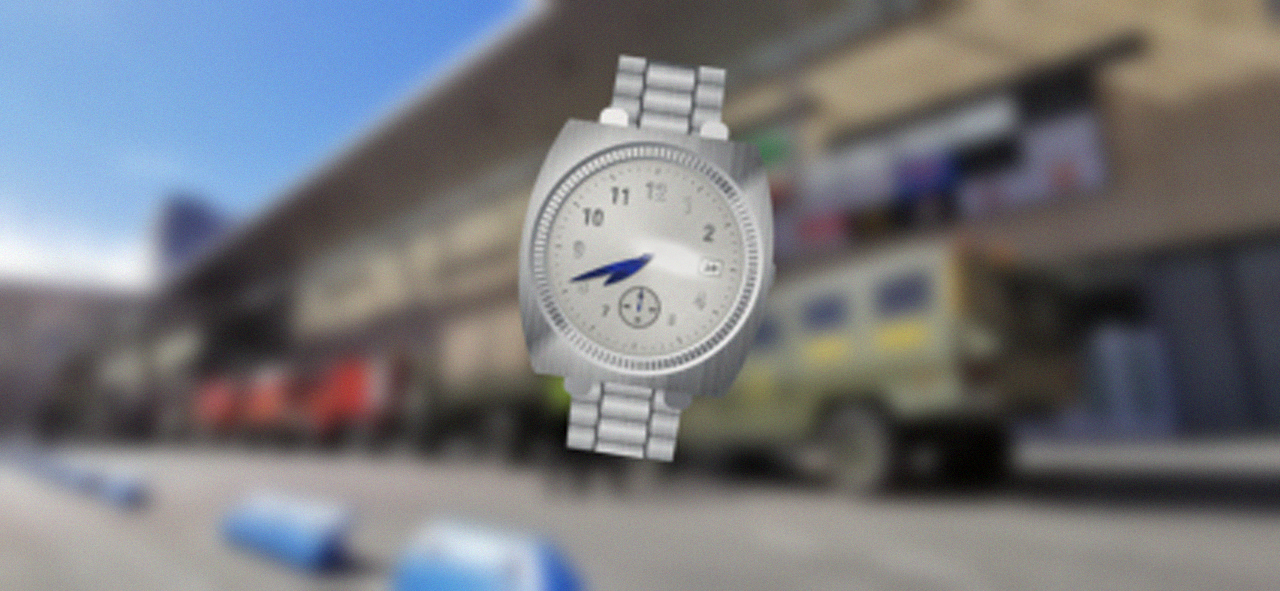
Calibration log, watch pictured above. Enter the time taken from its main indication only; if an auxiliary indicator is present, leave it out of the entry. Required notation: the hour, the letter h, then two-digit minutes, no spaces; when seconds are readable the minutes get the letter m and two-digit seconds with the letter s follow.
7h41
